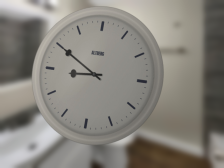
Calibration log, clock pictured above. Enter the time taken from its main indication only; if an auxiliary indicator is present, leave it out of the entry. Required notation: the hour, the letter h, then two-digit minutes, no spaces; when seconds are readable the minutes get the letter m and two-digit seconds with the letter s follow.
8h50
